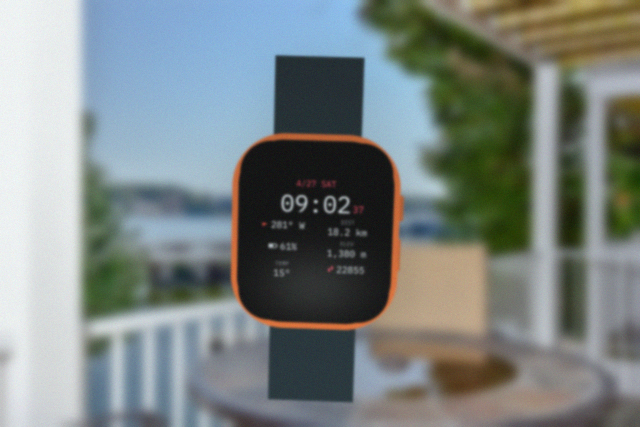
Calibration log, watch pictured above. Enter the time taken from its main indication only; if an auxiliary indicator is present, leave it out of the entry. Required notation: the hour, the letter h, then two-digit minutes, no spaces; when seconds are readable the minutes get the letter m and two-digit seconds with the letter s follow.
9h02
